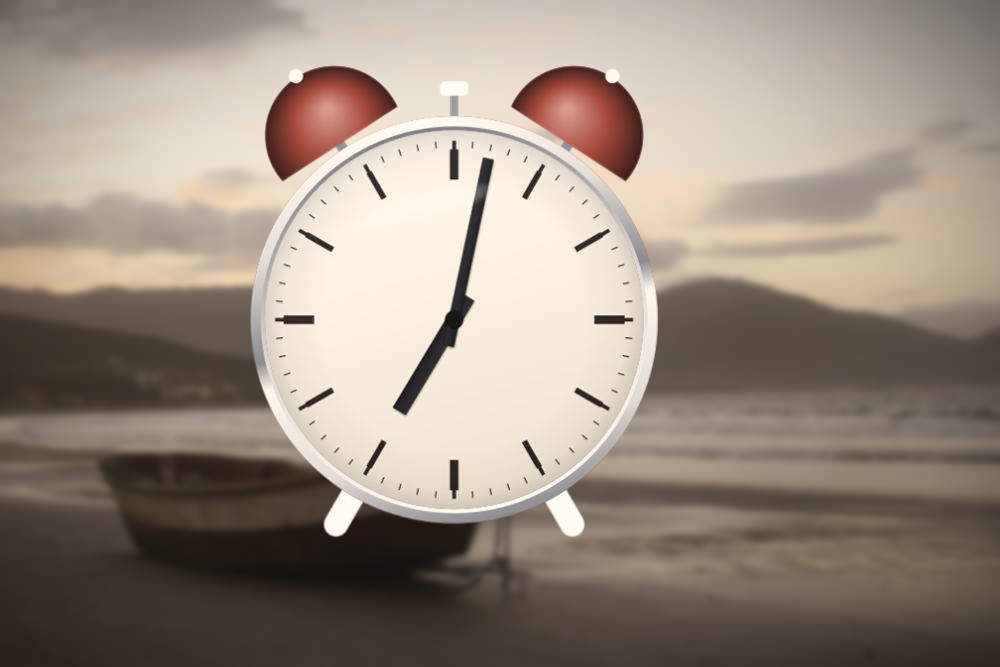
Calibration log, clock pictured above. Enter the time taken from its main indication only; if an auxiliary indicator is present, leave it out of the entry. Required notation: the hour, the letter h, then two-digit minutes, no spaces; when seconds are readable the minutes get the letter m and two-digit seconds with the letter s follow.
7h02
